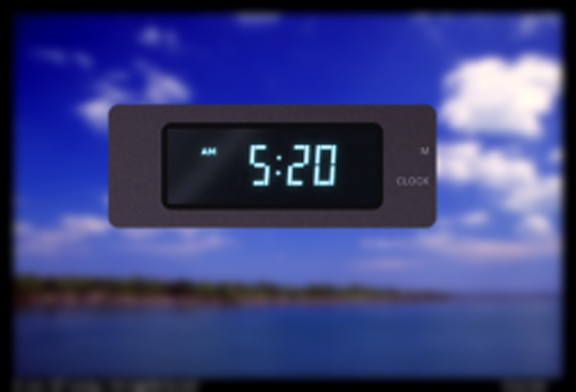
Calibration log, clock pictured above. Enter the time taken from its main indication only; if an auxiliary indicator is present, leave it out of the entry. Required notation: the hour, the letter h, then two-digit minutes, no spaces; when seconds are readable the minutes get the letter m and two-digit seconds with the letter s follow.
5h20
